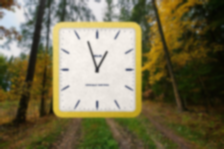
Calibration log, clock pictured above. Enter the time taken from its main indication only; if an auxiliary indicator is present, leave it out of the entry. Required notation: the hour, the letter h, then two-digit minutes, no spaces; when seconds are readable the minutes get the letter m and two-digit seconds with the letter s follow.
12h57
